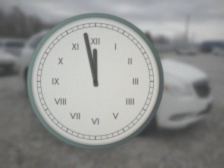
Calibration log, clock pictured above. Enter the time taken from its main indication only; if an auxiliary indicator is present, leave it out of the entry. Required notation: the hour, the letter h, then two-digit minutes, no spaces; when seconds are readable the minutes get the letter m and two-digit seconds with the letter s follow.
11h58
